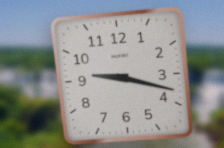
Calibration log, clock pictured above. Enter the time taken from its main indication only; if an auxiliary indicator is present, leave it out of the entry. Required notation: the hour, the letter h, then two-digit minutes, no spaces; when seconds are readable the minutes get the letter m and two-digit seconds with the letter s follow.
9h18
